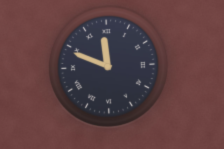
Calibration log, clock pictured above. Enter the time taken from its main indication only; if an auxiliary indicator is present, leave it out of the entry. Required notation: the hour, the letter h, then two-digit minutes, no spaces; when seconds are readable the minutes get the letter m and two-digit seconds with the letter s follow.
11h49
